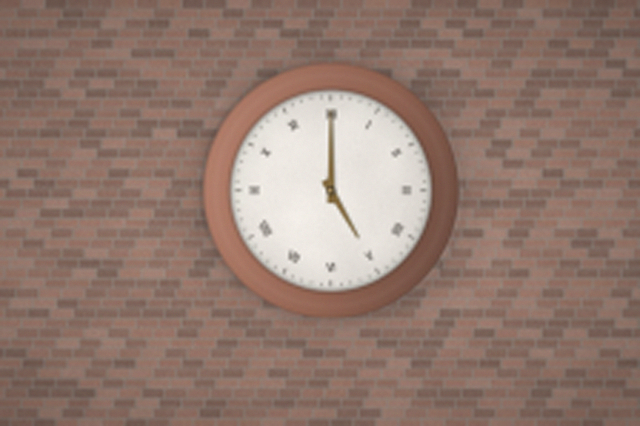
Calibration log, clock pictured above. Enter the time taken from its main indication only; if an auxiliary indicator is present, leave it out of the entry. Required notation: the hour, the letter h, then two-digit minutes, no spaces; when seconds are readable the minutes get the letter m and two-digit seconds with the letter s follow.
5h00
